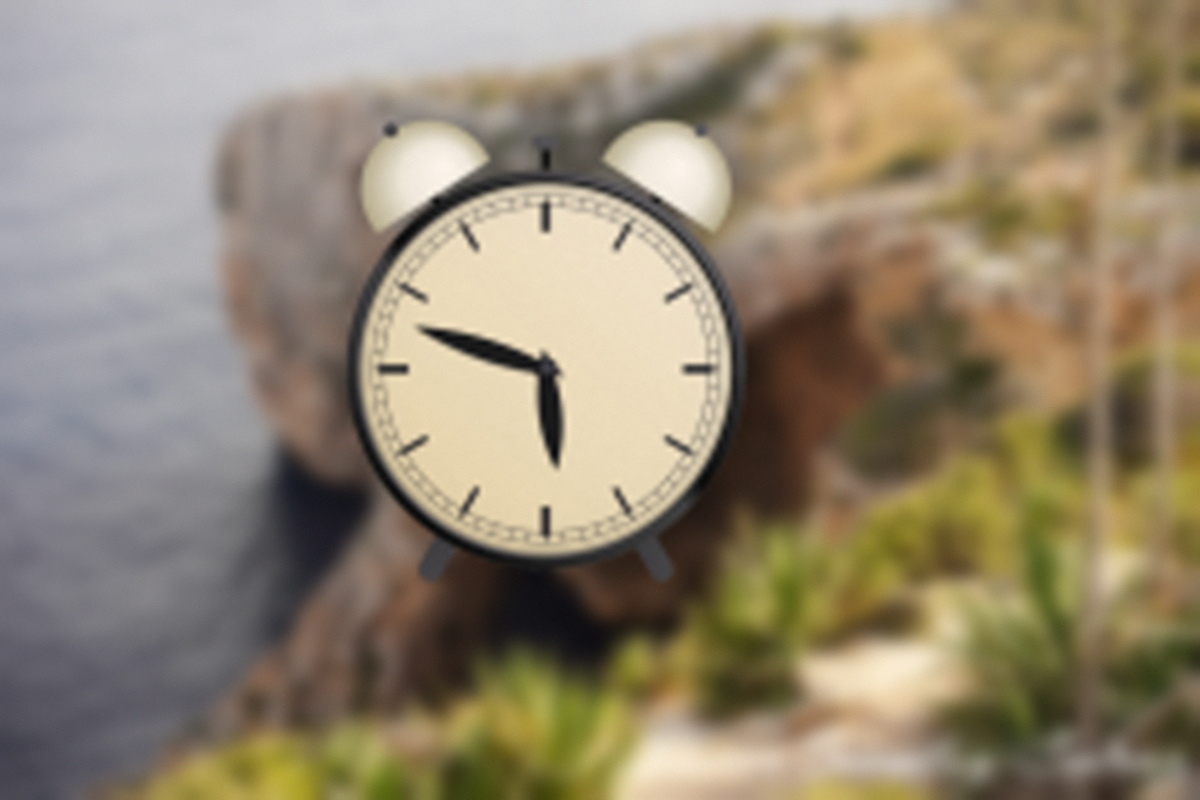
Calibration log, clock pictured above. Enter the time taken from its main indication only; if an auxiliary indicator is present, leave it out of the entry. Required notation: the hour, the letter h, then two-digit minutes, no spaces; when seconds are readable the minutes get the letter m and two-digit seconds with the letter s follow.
5h48
